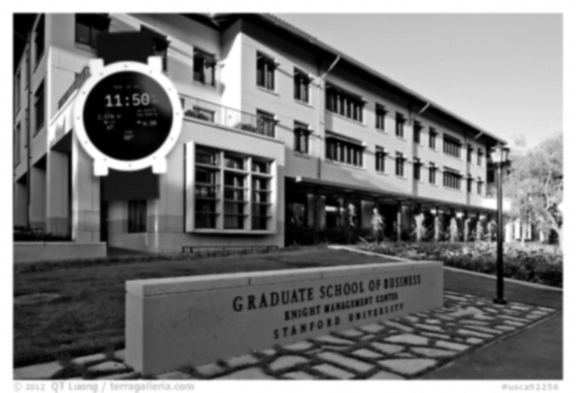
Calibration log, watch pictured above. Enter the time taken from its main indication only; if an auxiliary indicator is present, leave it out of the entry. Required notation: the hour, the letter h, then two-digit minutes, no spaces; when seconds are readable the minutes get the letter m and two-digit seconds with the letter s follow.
11h50
